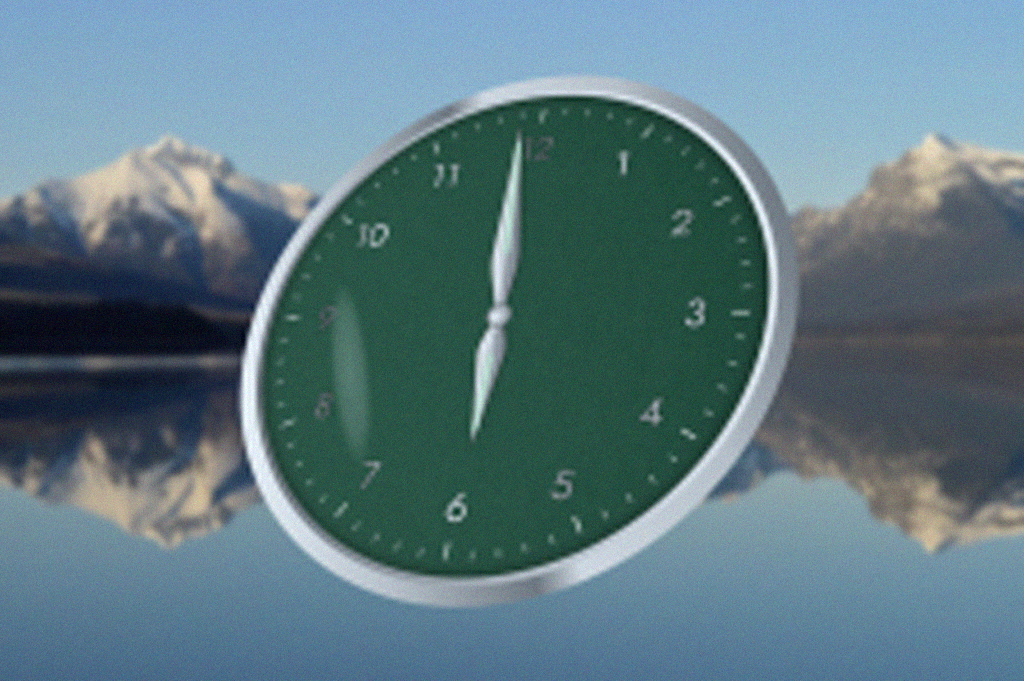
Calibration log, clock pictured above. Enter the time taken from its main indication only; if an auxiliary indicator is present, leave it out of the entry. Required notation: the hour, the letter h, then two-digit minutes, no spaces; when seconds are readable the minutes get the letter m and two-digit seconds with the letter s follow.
5h59
